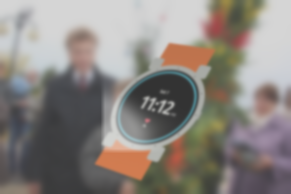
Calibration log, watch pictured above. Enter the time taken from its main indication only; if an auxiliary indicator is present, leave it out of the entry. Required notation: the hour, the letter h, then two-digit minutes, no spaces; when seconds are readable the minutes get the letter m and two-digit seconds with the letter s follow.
11h12
